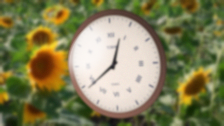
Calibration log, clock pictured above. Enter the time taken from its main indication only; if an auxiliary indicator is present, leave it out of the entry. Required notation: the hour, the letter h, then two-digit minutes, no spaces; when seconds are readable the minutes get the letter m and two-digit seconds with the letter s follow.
12h39
